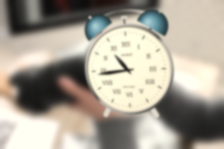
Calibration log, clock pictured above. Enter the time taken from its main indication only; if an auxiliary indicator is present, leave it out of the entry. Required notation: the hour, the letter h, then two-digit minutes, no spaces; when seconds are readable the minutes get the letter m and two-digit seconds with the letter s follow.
10h44
